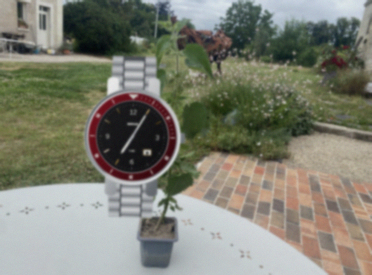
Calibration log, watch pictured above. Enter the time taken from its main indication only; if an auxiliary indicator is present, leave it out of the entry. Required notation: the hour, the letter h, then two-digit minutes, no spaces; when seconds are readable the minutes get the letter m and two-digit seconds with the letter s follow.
7h05
